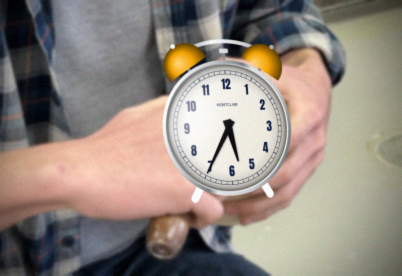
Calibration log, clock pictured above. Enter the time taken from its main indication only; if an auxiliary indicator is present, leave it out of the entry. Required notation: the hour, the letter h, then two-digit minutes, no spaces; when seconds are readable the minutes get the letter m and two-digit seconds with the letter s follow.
5h35
